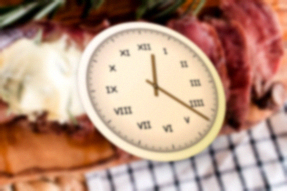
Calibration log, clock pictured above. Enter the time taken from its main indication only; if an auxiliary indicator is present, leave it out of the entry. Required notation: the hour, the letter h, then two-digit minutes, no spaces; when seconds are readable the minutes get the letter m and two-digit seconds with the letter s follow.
12h22
